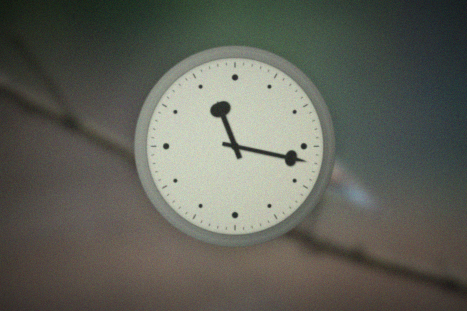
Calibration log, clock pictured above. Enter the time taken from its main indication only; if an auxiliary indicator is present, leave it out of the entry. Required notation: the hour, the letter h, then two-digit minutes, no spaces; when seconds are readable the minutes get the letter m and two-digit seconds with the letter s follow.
11h17
